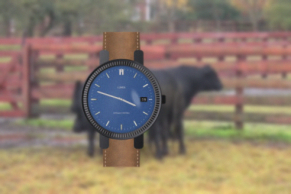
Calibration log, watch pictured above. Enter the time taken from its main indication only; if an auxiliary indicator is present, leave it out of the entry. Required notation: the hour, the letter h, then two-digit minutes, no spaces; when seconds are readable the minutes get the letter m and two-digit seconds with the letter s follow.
3h48
